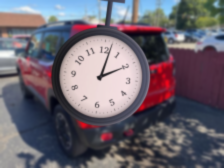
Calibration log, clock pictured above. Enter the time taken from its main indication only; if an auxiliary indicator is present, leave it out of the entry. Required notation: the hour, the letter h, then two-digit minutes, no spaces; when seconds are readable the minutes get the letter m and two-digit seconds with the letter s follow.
2h02
